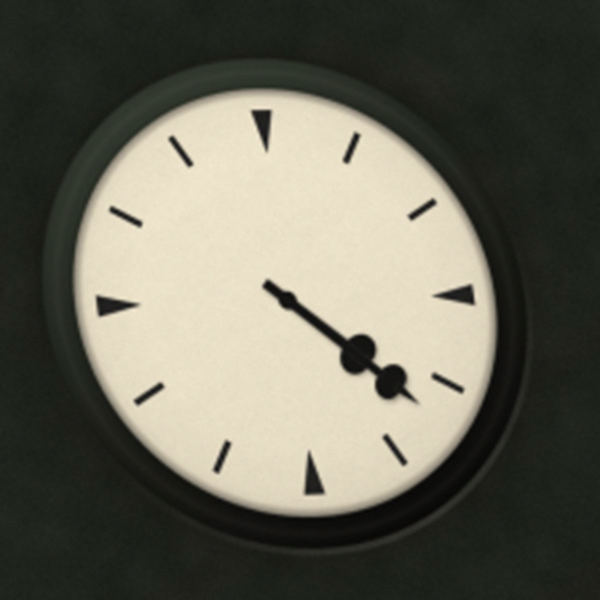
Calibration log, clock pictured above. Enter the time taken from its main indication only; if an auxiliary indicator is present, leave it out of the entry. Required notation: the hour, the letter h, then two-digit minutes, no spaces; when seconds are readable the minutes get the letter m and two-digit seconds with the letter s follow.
4h22
